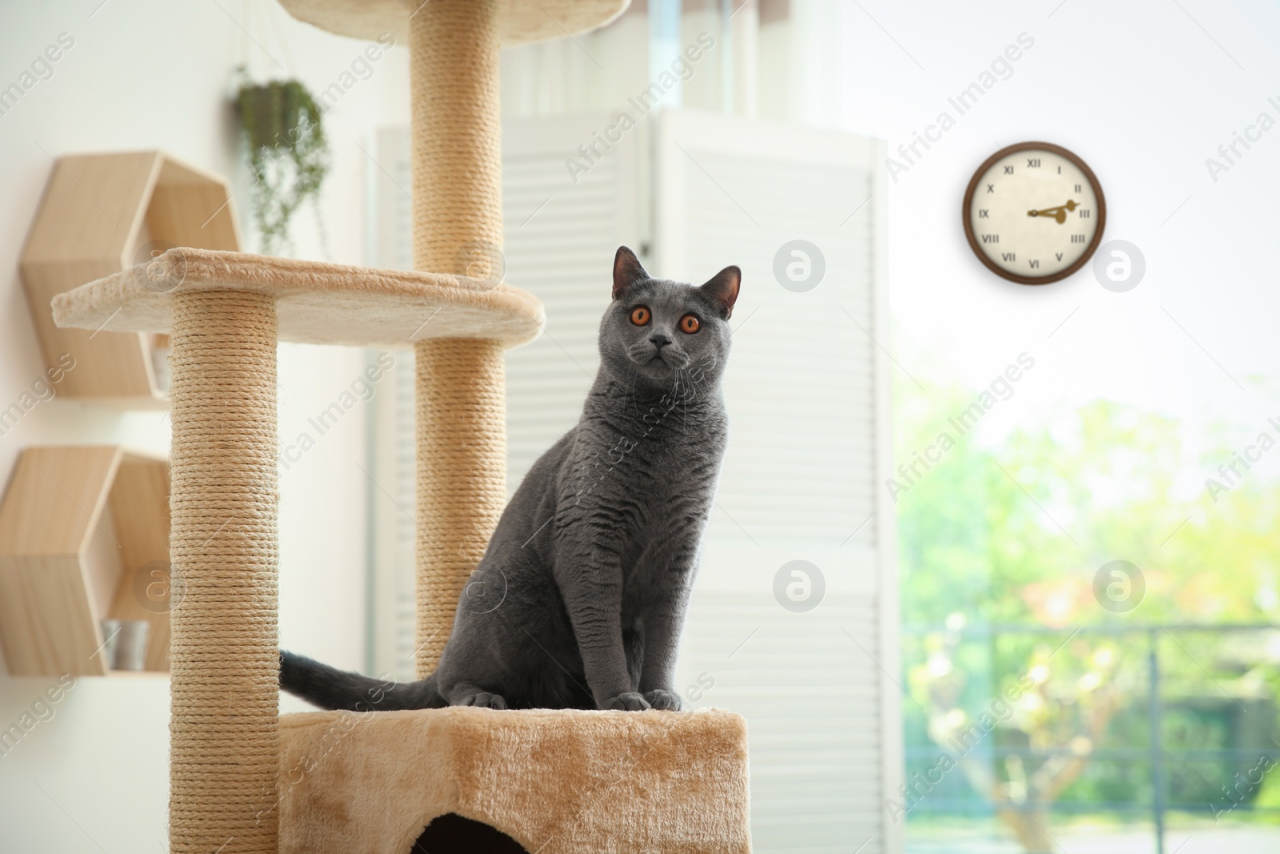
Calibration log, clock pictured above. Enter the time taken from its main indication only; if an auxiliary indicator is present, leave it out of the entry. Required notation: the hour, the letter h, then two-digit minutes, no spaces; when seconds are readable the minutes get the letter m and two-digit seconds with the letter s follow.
3h13
